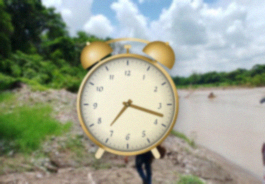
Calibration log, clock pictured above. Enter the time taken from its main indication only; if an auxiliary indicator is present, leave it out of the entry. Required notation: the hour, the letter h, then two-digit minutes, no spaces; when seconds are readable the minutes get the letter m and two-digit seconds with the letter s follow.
7h18
